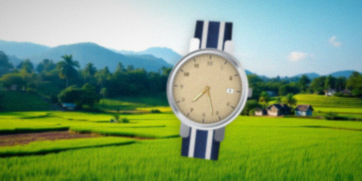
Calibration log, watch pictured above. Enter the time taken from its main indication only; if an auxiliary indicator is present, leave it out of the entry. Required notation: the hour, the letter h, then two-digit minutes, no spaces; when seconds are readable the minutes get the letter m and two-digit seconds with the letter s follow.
7h27
